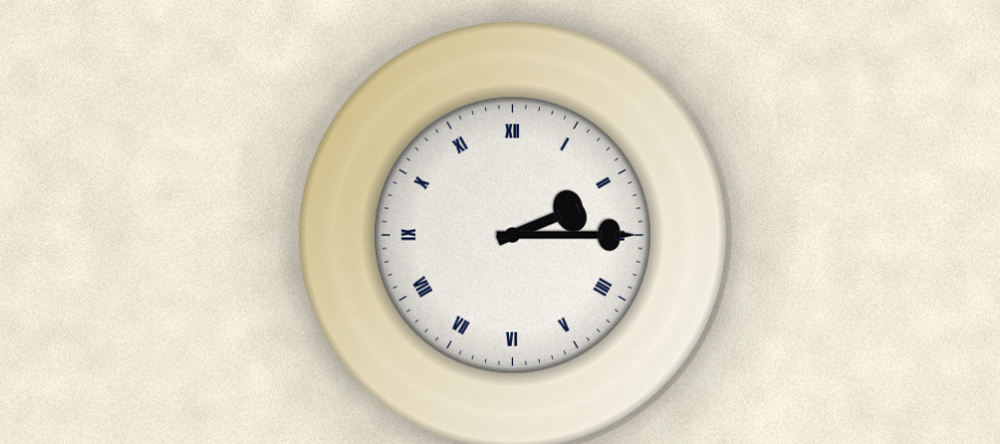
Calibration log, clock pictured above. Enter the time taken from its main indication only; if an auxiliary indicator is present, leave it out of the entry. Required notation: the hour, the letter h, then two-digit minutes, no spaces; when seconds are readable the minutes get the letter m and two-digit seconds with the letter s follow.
2h15
